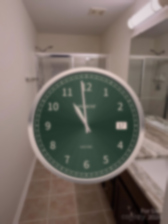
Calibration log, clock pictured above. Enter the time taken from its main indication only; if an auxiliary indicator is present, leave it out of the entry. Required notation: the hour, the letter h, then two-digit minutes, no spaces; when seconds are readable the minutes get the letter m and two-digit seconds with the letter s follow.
10h59
